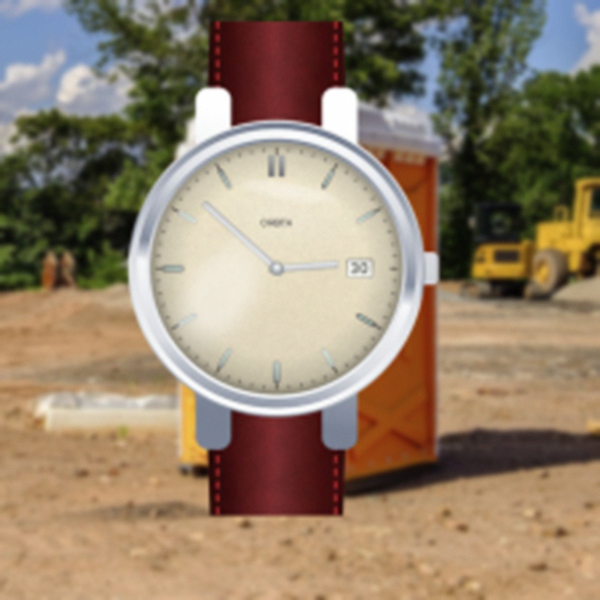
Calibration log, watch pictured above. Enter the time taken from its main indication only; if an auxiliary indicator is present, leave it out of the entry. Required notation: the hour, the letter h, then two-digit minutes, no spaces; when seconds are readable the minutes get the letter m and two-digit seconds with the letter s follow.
2h52
